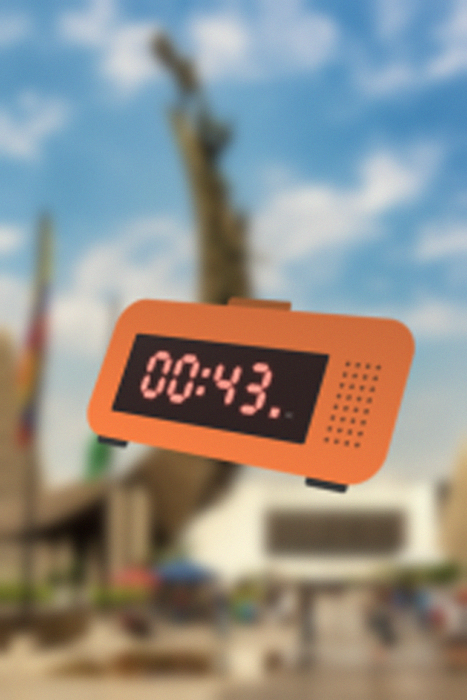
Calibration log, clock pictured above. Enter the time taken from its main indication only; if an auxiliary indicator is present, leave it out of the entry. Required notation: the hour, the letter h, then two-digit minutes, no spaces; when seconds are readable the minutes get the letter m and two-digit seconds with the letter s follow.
0h43
